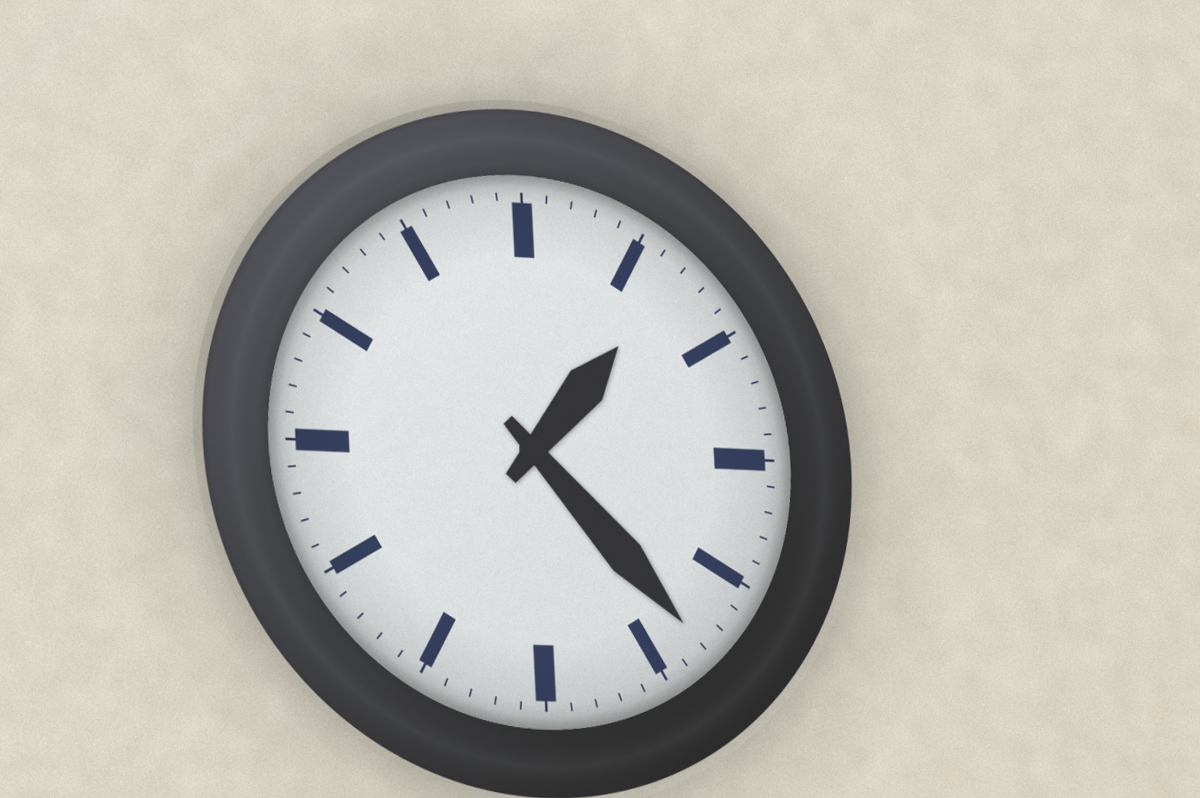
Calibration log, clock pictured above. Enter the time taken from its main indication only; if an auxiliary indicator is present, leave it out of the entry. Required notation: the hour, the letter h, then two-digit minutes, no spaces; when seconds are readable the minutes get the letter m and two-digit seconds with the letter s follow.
1h23
